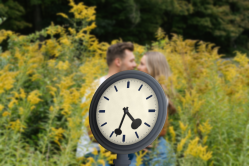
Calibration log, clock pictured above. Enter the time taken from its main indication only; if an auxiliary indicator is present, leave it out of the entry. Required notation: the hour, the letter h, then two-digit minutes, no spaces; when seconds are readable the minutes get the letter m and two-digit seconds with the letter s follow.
4h33
